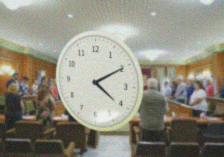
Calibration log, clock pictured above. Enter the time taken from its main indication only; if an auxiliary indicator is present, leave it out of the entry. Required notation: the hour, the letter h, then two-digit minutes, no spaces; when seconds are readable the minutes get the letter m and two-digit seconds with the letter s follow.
4h10
